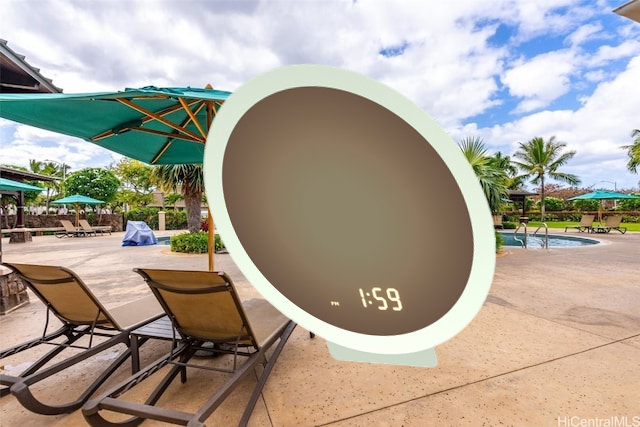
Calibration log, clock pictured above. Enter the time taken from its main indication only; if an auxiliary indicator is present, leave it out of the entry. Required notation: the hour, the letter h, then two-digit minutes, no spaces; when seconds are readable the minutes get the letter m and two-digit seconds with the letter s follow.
1h59
